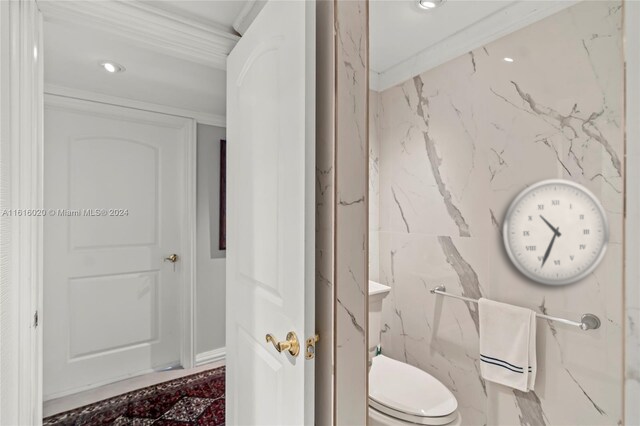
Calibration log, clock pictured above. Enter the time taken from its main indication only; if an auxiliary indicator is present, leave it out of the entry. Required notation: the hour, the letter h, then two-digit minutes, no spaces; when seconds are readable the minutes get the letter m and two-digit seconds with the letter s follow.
10h34
